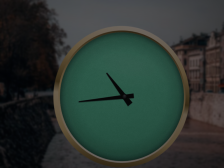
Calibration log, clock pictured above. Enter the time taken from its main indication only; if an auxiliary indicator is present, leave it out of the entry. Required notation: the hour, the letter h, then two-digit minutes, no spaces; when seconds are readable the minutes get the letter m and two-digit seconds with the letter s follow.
10h44
